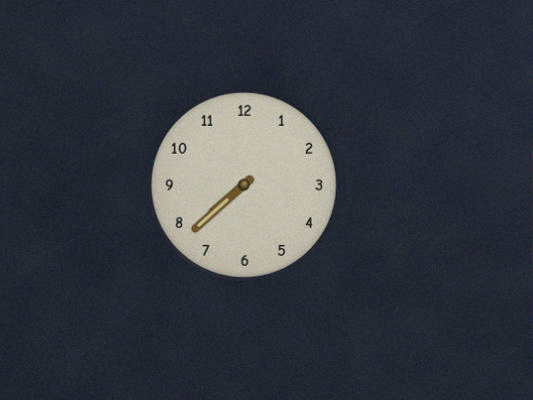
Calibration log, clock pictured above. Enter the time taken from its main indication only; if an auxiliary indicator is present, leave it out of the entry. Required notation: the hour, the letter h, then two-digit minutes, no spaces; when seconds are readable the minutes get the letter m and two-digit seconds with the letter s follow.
7h38
